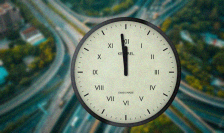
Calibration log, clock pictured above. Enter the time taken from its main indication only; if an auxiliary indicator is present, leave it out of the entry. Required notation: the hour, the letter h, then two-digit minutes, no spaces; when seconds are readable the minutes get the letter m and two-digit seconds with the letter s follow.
11h59
